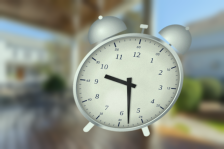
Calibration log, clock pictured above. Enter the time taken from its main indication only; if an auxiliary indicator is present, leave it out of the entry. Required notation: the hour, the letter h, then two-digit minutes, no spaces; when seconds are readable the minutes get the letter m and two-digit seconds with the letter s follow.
9h28
